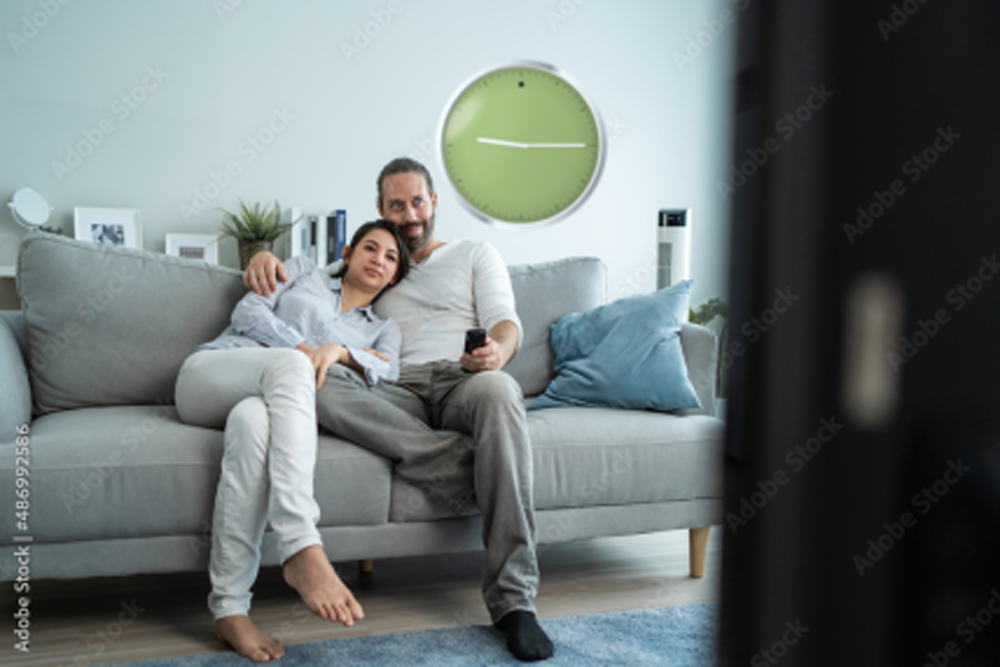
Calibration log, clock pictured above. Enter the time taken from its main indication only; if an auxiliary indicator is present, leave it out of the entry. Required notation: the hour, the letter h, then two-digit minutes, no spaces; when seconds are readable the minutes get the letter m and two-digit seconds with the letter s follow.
9h15
